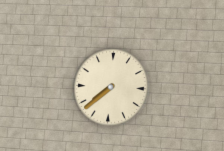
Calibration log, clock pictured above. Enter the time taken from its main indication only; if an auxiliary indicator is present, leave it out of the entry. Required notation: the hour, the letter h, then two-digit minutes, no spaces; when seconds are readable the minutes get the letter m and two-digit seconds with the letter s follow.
7h38
